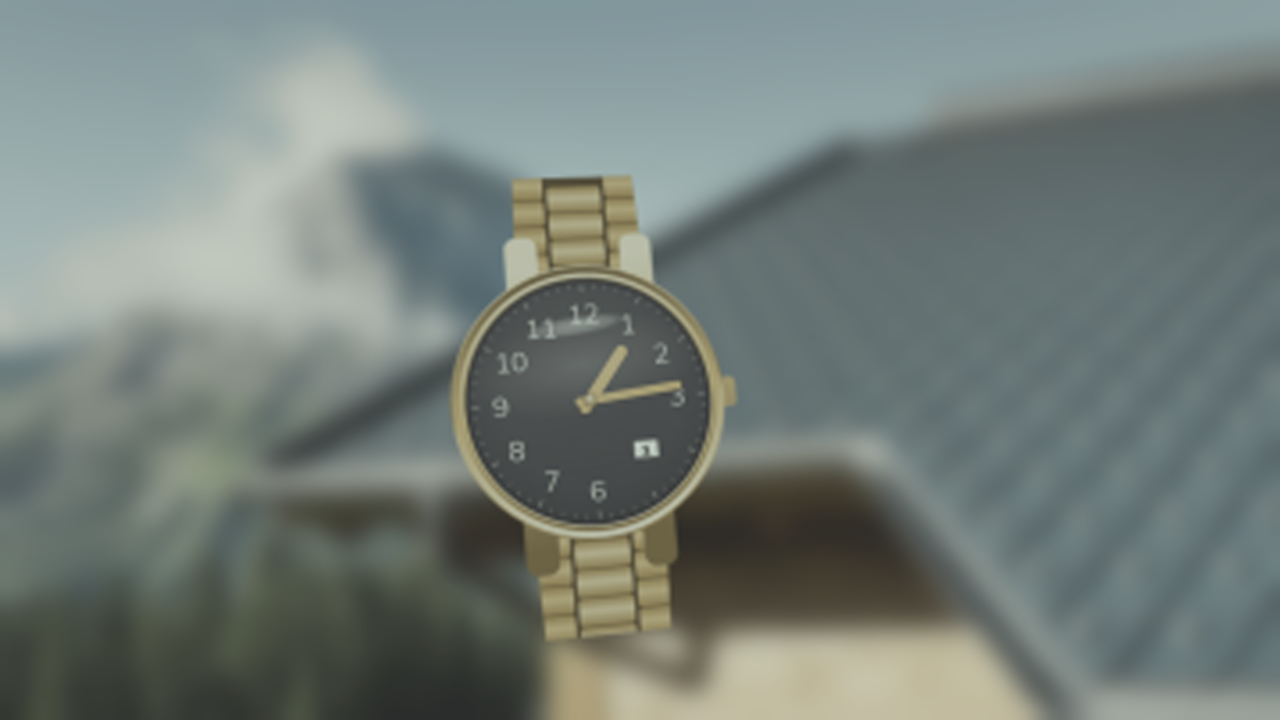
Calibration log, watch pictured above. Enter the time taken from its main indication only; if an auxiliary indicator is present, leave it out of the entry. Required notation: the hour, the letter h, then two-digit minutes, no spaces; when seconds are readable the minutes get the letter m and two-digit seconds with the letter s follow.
1h14
